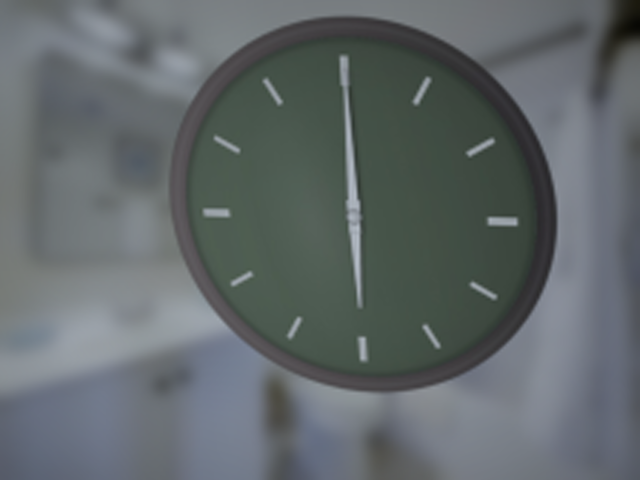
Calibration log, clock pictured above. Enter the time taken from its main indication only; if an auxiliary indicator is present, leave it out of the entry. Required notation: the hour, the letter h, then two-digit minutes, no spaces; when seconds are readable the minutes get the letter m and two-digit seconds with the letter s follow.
6h00
